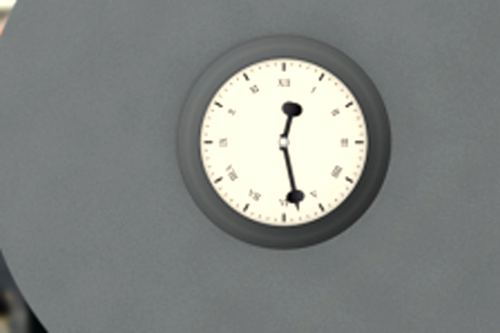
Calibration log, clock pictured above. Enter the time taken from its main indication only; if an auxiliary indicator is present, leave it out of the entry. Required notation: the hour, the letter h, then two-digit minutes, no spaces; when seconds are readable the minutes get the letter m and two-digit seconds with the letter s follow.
12h28
